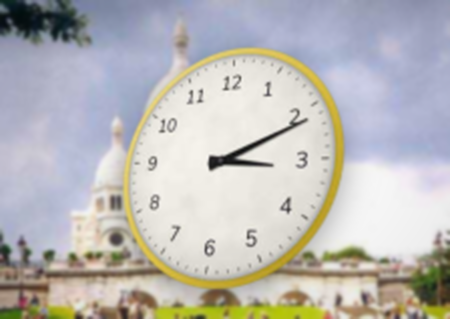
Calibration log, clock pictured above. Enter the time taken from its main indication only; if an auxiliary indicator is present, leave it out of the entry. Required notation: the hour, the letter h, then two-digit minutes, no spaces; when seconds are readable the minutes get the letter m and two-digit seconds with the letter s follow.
3h11
